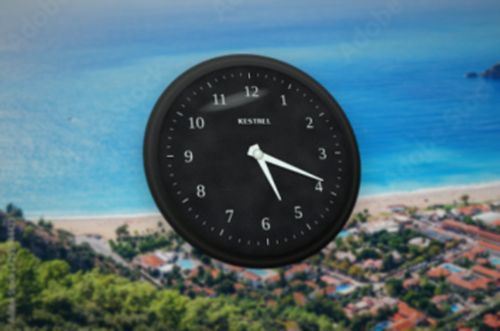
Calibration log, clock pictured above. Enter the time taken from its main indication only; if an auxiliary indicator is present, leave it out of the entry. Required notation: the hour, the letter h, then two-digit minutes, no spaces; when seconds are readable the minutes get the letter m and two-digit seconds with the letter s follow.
5h19
